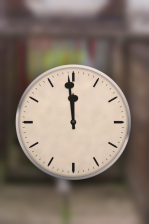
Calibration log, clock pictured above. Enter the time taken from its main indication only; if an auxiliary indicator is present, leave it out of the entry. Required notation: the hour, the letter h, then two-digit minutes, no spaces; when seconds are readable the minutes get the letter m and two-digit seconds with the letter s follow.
11h59
